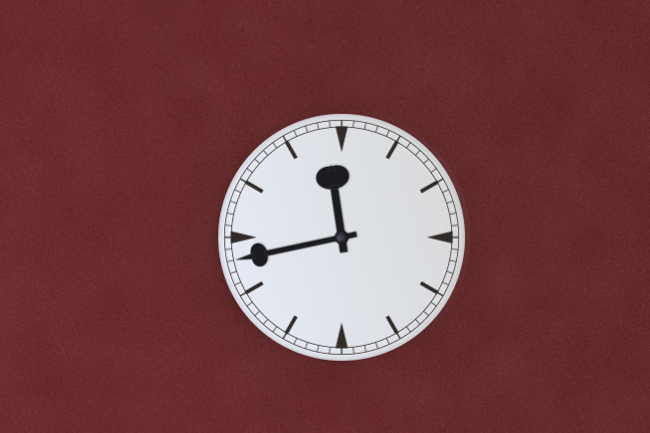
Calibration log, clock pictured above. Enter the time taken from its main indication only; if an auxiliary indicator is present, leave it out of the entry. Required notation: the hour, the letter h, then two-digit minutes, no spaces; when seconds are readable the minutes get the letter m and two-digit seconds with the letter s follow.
11h43
